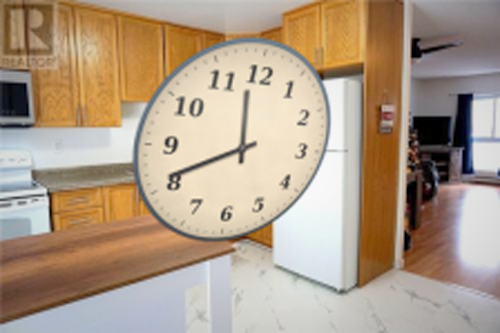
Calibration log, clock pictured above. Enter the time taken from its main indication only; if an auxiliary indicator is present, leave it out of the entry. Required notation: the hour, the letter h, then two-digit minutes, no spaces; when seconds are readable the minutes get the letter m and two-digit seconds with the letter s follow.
11h41
